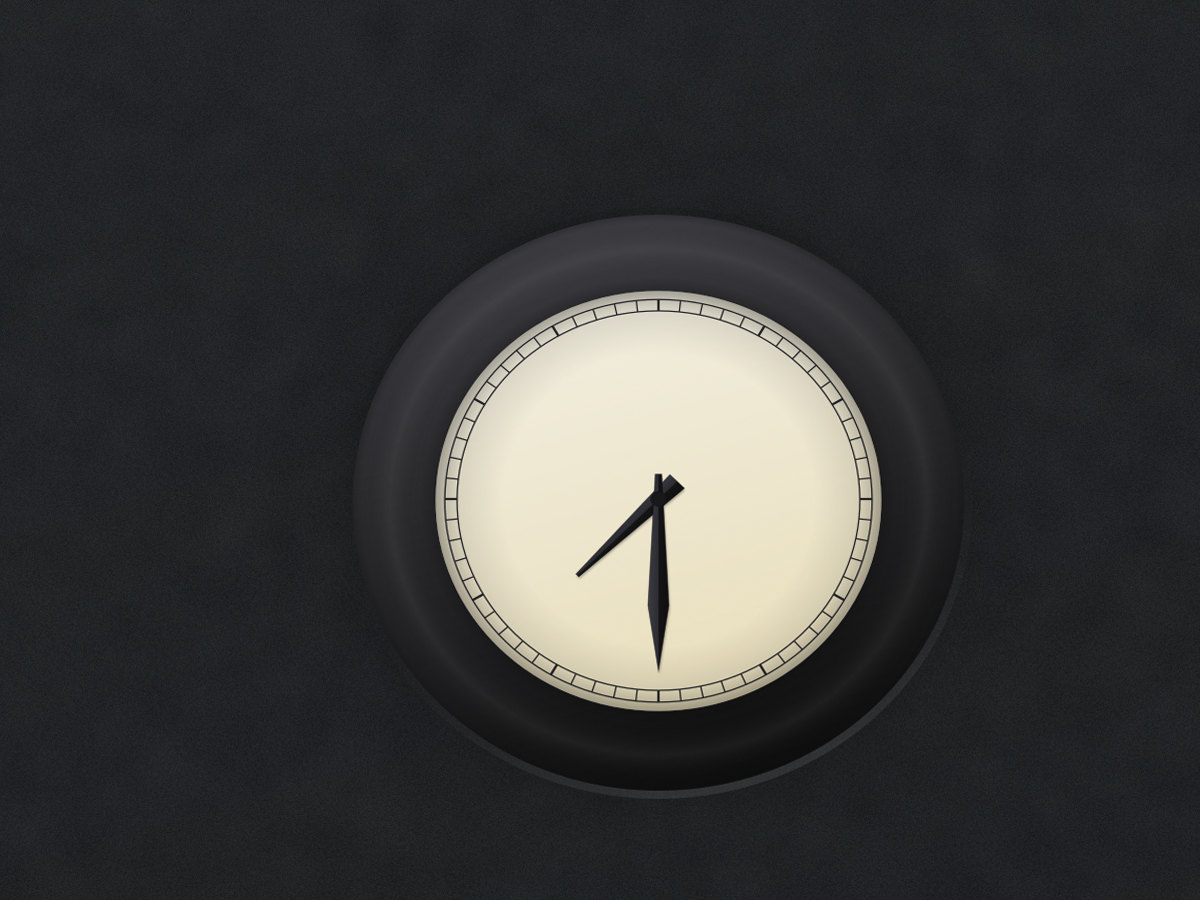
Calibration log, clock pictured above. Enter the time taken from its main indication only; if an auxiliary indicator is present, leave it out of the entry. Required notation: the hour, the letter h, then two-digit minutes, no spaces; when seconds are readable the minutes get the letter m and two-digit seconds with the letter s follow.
7h30
